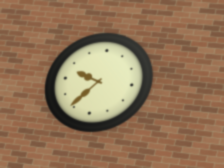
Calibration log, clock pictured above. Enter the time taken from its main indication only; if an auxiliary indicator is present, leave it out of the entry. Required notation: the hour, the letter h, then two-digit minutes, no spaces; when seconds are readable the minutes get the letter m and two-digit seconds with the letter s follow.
9h36
